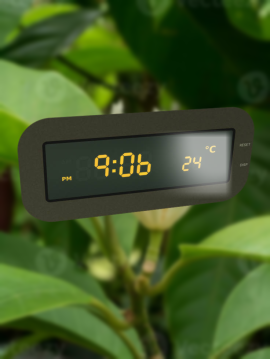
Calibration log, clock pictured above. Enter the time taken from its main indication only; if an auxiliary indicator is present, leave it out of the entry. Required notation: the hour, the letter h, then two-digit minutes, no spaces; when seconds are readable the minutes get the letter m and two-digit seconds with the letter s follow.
9h06
